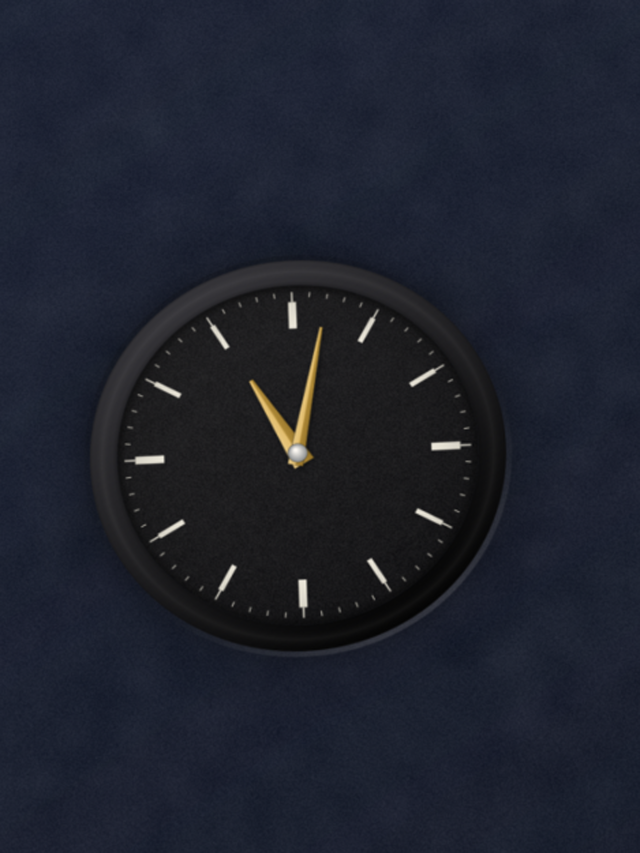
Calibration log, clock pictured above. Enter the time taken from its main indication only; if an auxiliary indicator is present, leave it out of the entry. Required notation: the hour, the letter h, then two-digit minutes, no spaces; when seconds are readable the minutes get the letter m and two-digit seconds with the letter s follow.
11h02
